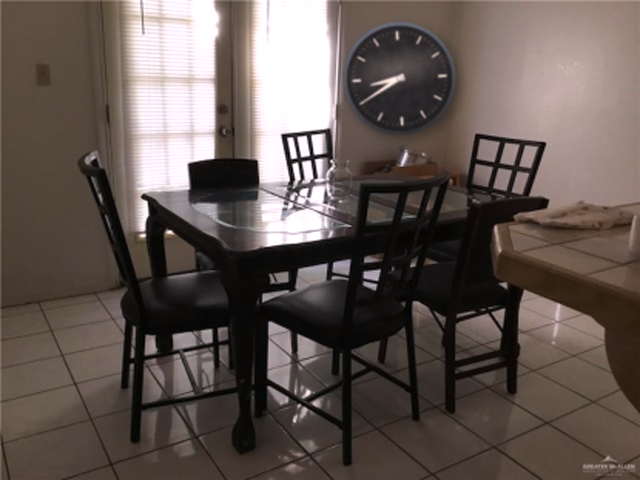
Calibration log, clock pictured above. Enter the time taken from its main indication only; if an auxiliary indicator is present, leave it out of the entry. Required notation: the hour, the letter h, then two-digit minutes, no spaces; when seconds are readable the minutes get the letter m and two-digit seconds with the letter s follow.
8h40
